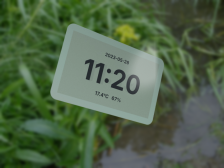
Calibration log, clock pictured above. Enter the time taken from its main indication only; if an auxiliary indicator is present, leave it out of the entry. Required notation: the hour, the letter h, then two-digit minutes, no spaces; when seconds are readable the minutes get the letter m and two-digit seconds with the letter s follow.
11h20
